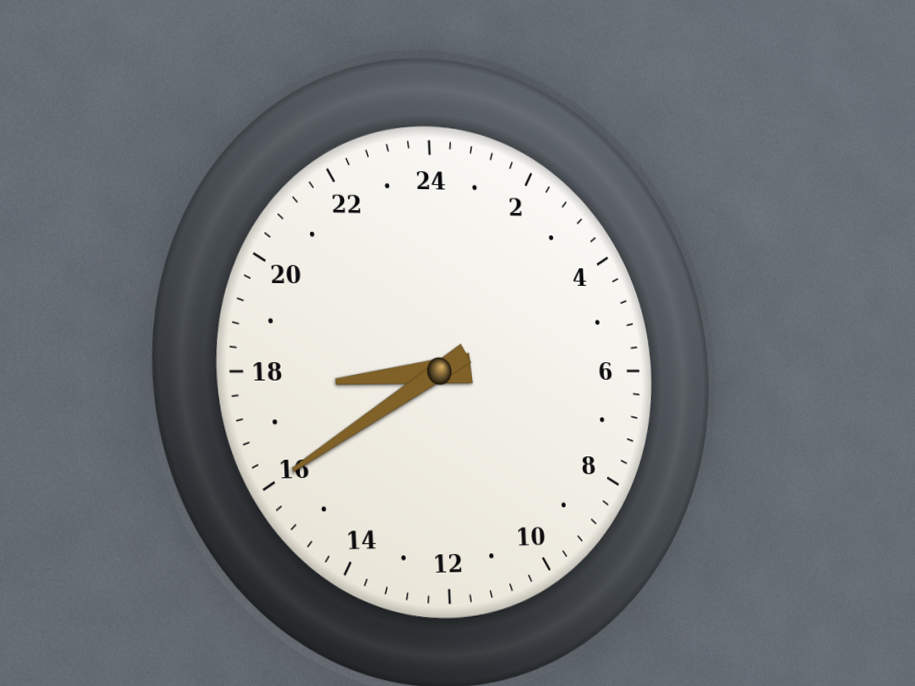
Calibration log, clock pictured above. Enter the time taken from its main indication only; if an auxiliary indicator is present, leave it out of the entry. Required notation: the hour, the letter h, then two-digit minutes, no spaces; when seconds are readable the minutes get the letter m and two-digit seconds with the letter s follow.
17h40
